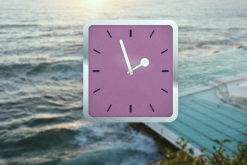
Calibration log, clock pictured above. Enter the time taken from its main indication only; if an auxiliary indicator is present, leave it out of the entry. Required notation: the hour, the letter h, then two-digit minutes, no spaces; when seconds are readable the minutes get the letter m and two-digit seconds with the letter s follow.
1h57
